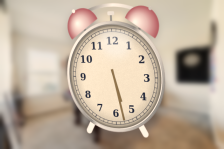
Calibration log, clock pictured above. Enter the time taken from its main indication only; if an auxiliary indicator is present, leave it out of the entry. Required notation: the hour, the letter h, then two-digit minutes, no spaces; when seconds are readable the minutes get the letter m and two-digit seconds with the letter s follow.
5h28
